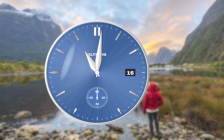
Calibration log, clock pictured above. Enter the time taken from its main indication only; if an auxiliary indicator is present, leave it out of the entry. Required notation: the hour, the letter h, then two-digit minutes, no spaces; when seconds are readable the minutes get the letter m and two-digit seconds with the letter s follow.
11h01
